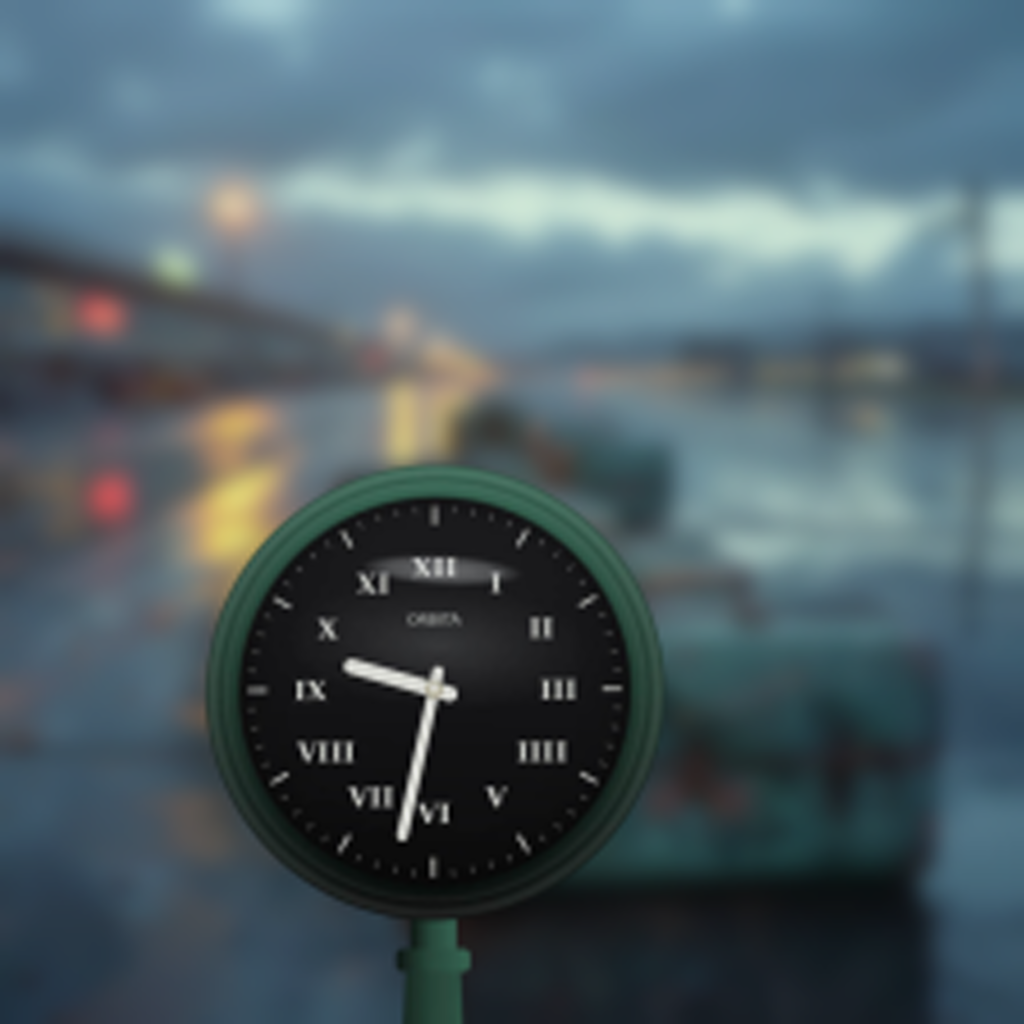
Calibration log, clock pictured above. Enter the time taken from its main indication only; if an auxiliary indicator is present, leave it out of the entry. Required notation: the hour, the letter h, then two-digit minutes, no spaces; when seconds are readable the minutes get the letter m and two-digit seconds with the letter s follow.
9h32
